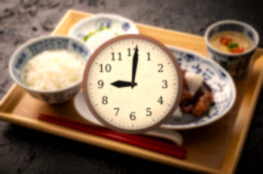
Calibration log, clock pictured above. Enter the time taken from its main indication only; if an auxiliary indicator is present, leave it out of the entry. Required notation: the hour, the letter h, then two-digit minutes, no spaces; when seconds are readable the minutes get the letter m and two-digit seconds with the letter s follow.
9h01
